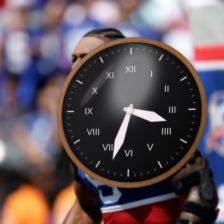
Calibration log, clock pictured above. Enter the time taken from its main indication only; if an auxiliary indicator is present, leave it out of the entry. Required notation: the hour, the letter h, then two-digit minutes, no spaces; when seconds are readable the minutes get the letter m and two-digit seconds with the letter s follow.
3h33
